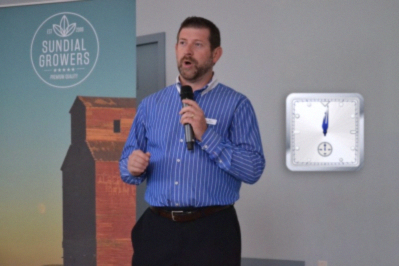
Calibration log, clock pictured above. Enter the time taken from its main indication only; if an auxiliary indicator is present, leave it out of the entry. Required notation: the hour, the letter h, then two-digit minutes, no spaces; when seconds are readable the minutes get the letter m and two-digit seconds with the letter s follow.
12h01
